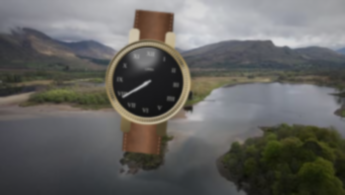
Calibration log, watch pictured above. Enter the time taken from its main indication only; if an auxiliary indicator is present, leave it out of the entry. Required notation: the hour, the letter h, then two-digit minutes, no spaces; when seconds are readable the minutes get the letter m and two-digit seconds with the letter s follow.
7h39
